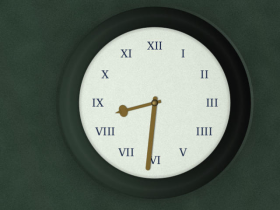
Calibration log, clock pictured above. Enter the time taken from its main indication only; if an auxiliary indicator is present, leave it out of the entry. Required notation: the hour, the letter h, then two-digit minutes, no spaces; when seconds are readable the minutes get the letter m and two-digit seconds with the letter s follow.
8h31
